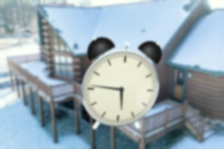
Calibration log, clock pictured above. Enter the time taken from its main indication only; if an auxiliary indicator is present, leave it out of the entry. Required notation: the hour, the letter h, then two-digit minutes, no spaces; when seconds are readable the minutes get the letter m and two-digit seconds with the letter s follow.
5h46
